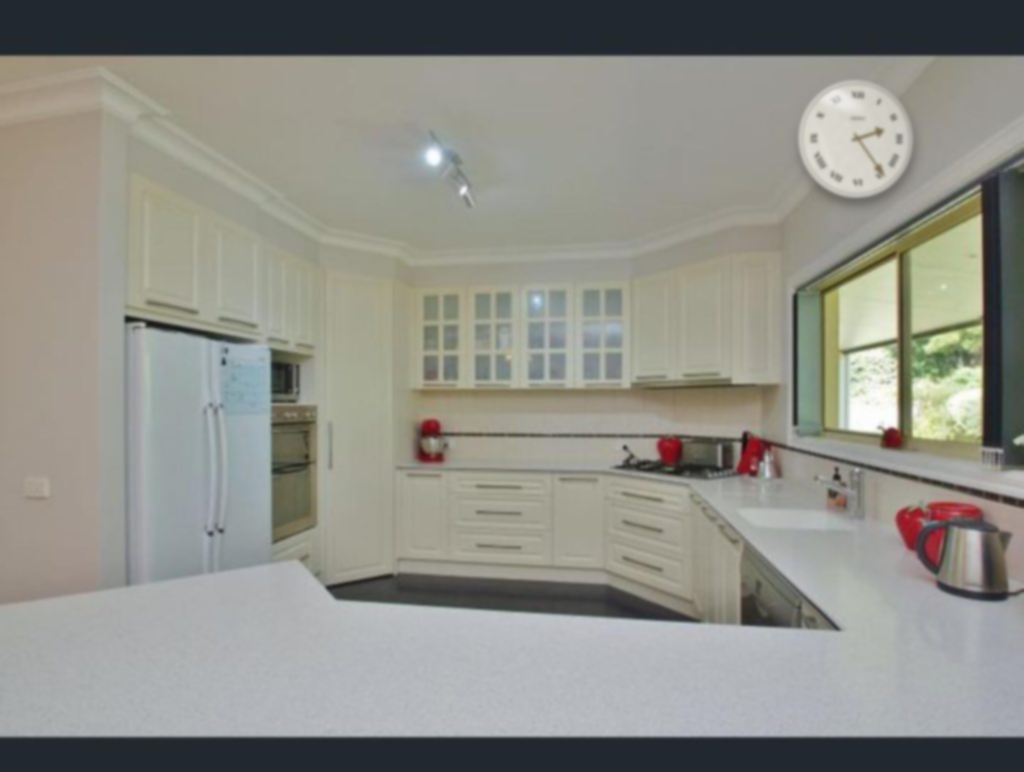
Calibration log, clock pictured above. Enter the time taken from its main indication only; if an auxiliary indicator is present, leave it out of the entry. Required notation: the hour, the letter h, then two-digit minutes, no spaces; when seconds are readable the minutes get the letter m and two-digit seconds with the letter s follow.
2h24
